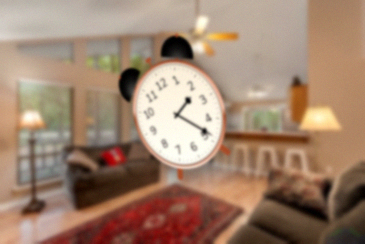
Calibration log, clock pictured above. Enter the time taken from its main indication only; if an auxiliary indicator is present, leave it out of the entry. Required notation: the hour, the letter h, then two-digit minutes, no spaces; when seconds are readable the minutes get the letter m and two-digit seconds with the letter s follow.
2h24
